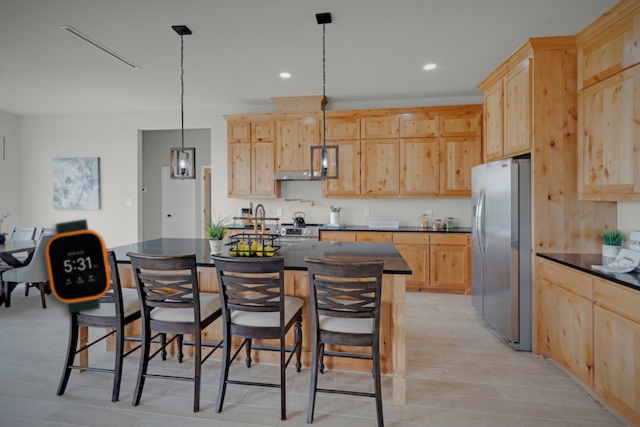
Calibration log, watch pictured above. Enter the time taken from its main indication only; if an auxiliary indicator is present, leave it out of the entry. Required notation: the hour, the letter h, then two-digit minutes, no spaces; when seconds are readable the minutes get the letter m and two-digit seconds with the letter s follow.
5h31
